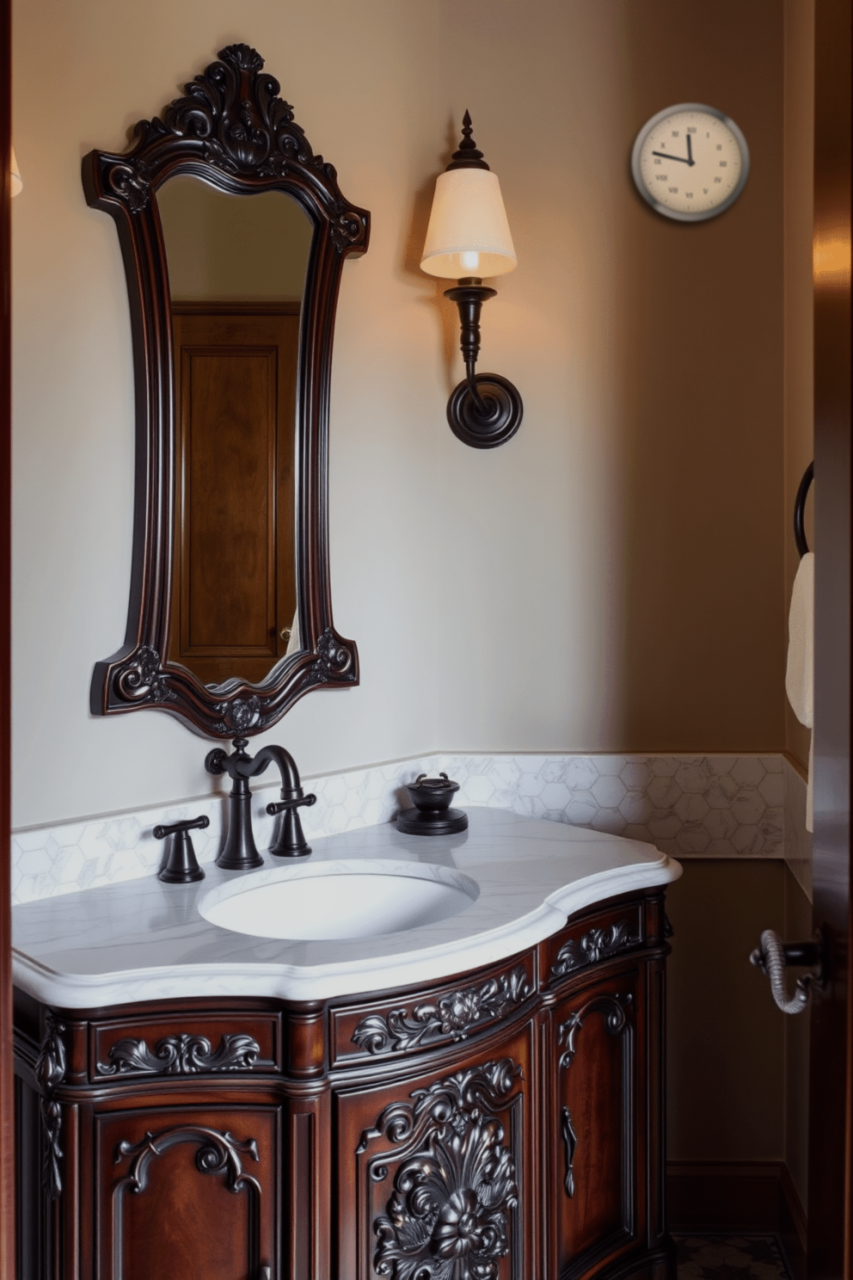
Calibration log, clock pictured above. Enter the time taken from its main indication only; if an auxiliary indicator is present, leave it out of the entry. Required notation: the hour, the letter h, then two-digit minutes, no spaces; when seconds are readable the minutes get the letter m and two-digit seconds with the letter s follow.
11h47
